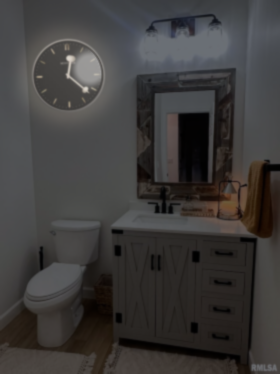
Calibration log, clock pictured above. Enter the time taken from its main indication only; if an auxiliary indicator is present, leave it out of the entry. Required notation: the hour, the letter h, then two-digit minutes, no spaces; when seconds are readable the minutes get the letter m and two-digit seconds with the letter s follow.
12h22
